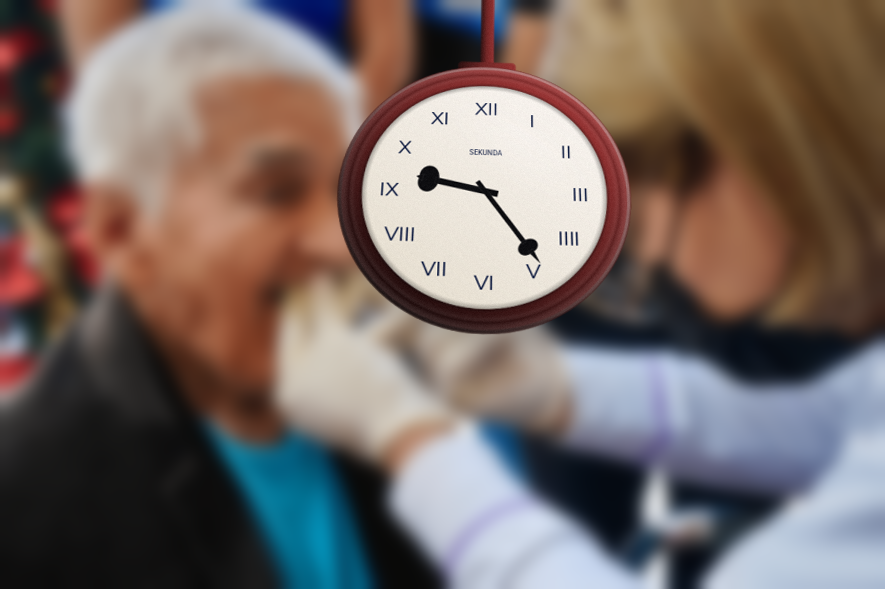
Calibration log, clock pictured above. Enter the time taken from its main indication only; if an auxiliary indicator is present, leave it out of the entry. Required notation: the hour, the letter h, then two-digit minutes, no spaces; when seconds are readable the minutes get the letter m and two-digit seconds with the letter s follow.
9h24
